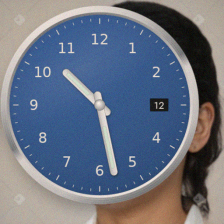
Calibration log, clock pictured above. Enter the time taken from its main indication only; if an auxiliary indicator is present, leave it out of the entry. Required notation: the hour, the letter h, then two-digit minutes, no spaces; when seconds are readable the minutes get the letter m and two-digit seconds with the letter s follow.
10h28
